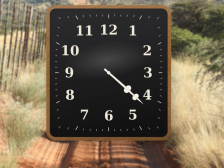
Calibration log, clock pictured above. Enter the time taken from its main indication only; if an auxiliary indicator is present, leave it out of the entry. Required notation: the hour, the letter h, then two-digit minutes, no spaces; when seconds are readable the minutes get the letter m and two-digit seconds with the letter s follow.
4h22
